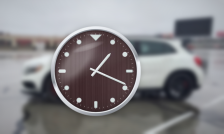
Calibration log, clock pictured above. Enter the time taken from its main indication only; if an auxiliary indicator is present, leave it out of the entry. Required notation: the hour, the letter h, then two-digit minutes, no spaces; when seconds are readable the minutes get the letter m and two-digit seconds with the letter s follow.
1h19
